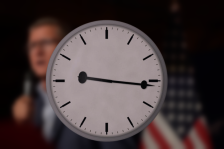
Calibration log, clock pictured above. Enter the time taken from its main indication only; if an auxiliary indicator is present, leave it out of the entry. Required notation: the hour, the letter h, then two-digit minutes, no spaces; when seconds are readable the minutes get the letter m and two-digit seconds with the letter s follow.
9h16
